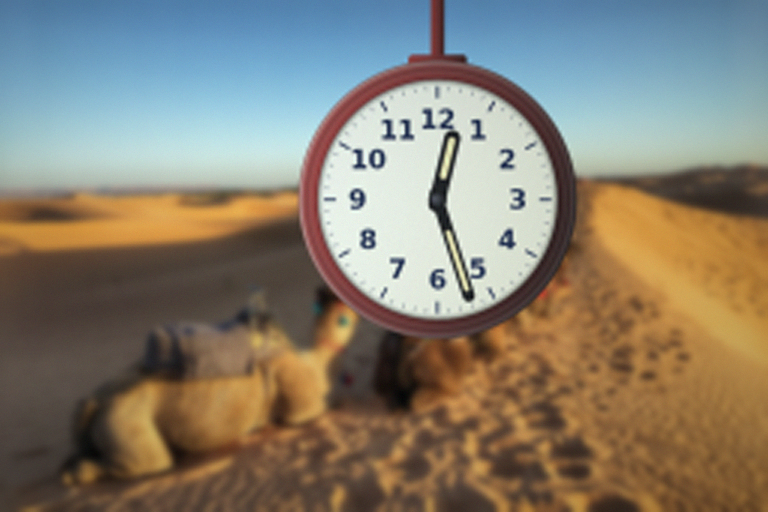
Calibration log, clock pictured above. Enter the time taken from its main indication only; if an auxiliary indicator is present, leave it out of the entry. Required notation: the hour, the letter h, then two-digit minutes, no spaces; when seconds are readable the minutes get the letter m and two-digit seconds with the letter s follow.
12h27
